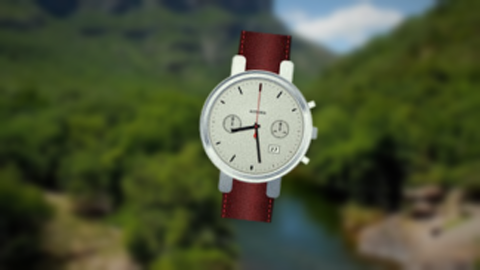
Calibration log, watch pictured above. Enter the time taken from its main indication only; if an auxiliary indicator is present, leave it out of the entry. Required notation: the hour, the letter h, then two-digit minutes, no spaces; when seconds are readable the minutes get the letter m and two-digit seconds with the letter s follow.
8h28
